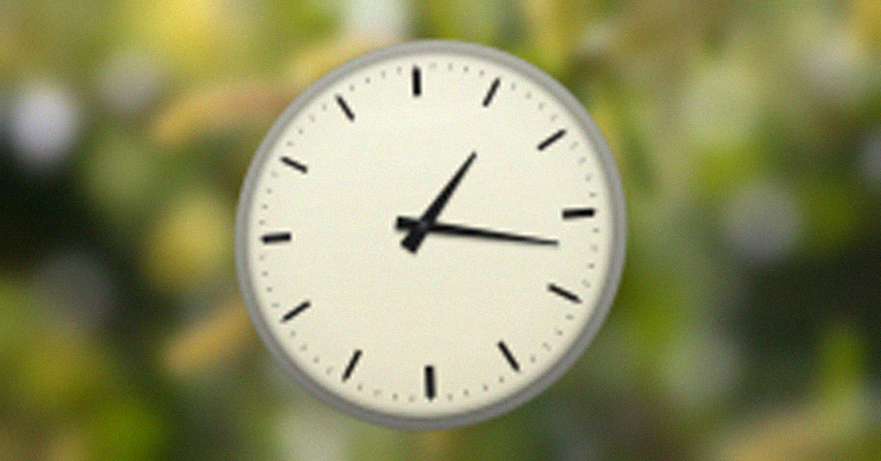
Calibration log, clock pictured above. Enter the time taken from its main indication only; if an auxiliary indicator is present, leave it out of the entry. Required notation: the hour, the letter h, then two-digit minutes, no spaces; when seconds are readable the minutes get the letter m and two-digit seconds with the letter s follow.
1h17
